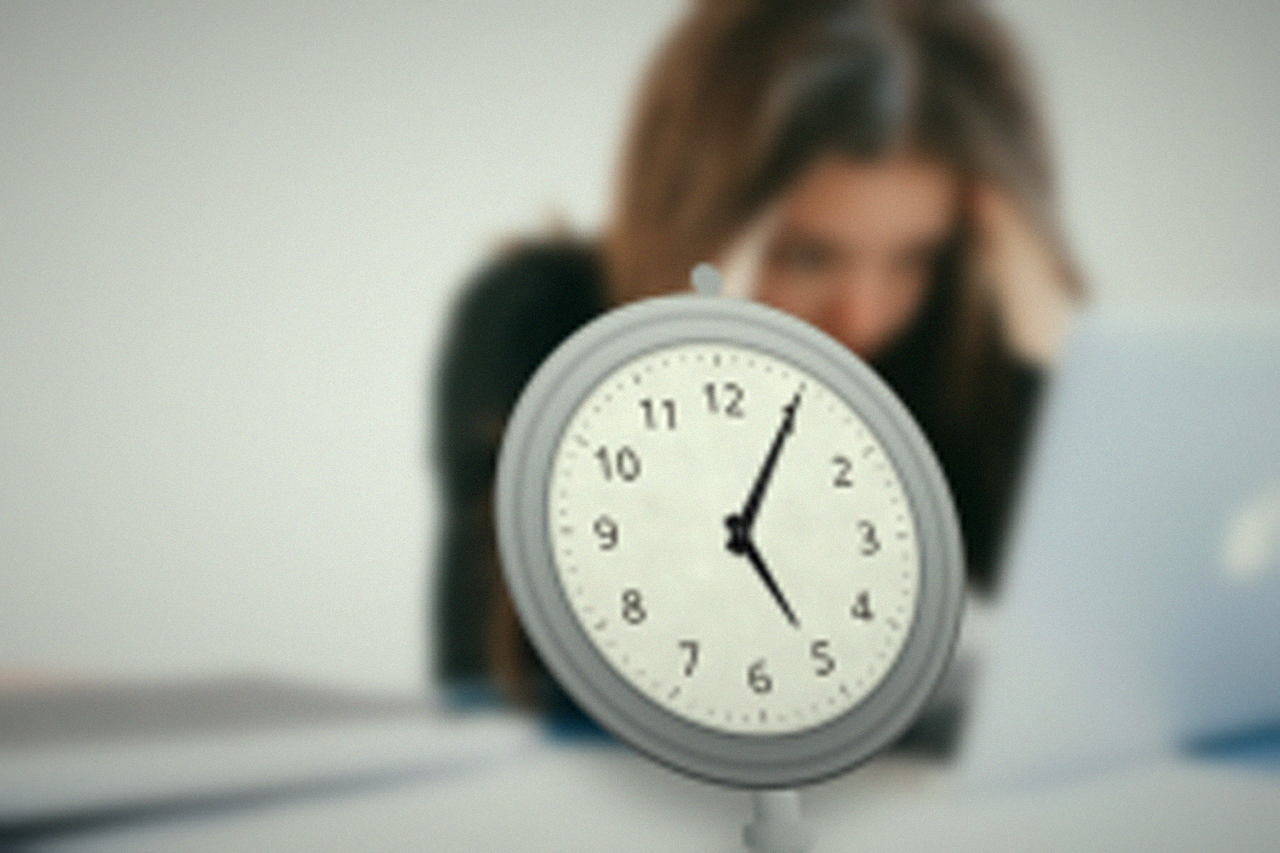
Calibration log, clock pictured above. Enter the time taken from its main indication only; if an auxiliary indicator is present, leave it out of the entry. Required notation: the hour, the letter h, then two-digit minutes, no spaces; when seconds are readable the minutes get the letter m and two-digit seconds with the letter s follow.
5h05
